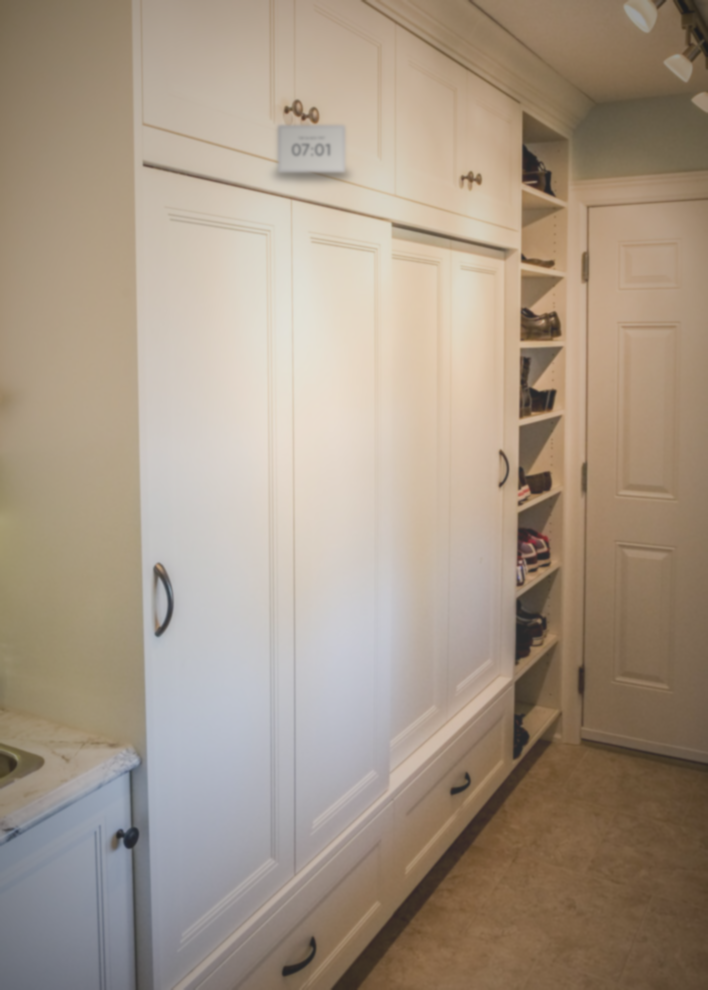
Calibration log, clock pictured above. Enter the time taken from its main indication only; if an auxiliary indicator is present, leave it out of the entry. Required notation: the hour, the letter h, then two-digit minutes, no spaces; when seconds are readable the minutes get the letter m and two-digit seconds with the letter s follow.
7h01
